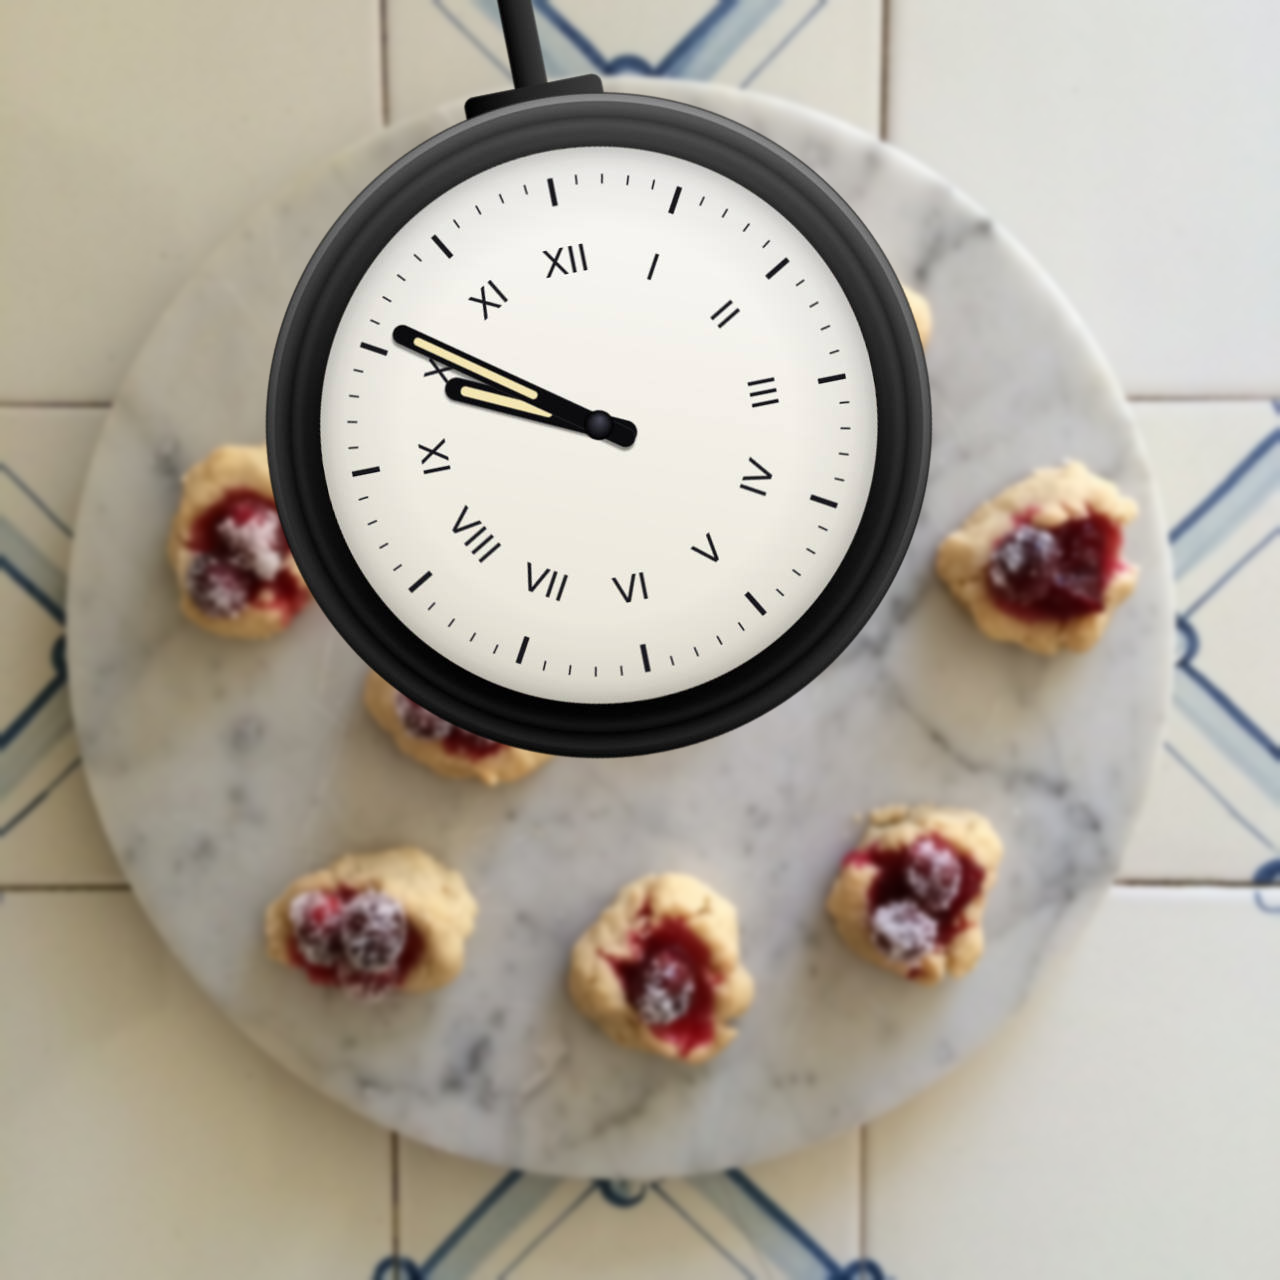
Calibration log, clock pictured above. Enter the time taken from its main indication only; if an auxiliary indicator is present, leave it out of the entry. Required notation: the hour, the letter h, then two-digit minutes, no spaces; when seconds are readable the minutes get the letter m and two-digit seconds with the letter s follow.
9h51
